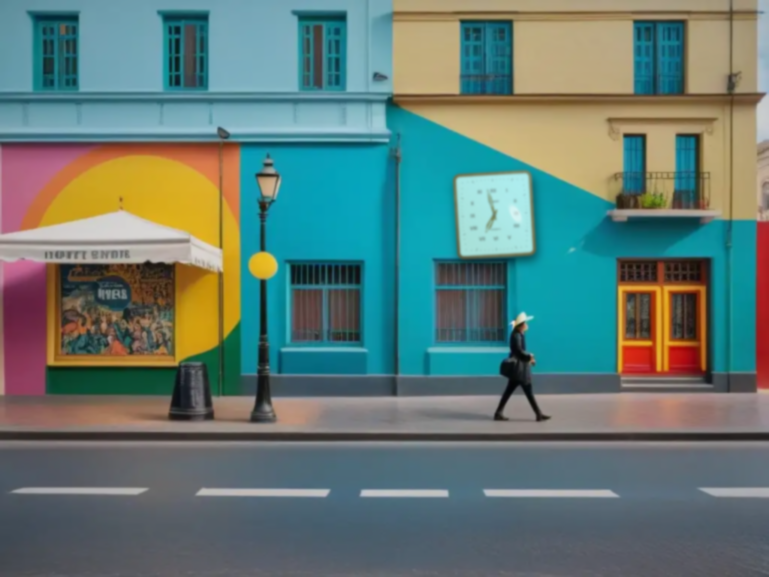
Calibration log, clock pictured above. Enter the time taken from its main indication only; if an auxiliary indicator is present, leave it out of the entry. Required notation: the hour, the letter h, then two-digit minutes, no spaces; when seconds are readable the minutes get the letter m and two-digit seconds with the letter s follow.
6h58
